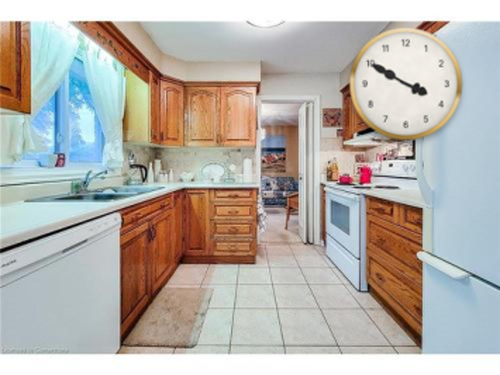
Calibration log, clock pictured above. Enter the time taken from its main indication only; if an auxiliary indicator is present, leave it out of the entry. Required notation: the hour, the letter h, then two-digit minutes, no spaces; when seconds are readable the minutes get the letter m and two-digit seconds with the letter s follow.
3h50
